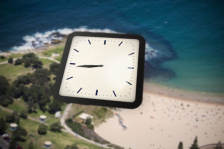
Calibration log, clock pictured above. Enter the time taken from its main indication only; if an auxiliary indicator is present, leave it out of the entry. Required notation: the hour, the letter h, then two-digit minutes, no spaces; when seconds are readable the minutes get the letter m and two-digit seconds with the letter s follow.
8h44
